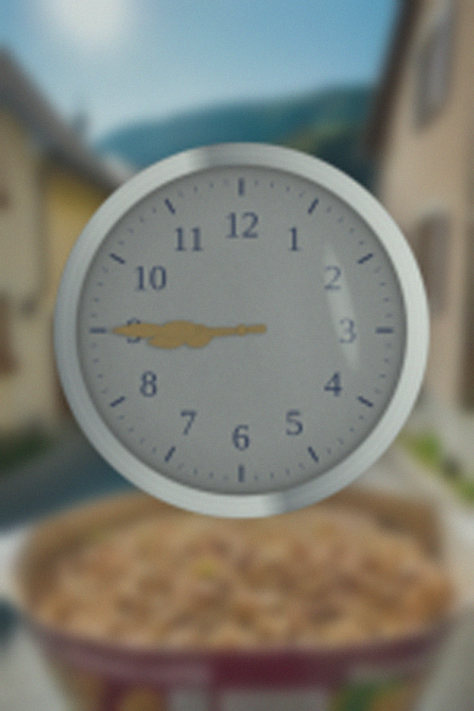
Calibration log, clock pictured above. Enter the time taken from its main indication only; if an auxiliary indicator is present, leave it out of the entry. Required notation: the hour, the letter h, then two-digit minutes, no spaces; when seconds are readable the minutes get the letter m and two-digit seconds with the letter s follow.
8h45
